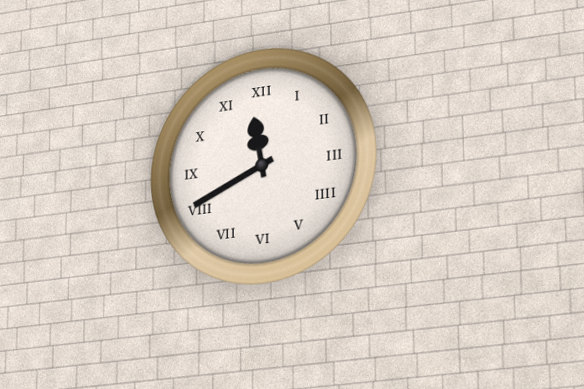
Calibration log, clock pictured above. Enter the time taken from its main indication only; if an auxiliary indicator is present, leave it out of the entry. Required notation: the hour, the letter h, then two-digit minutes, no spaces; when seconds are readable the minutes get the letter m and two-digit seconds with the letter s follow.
11h41
